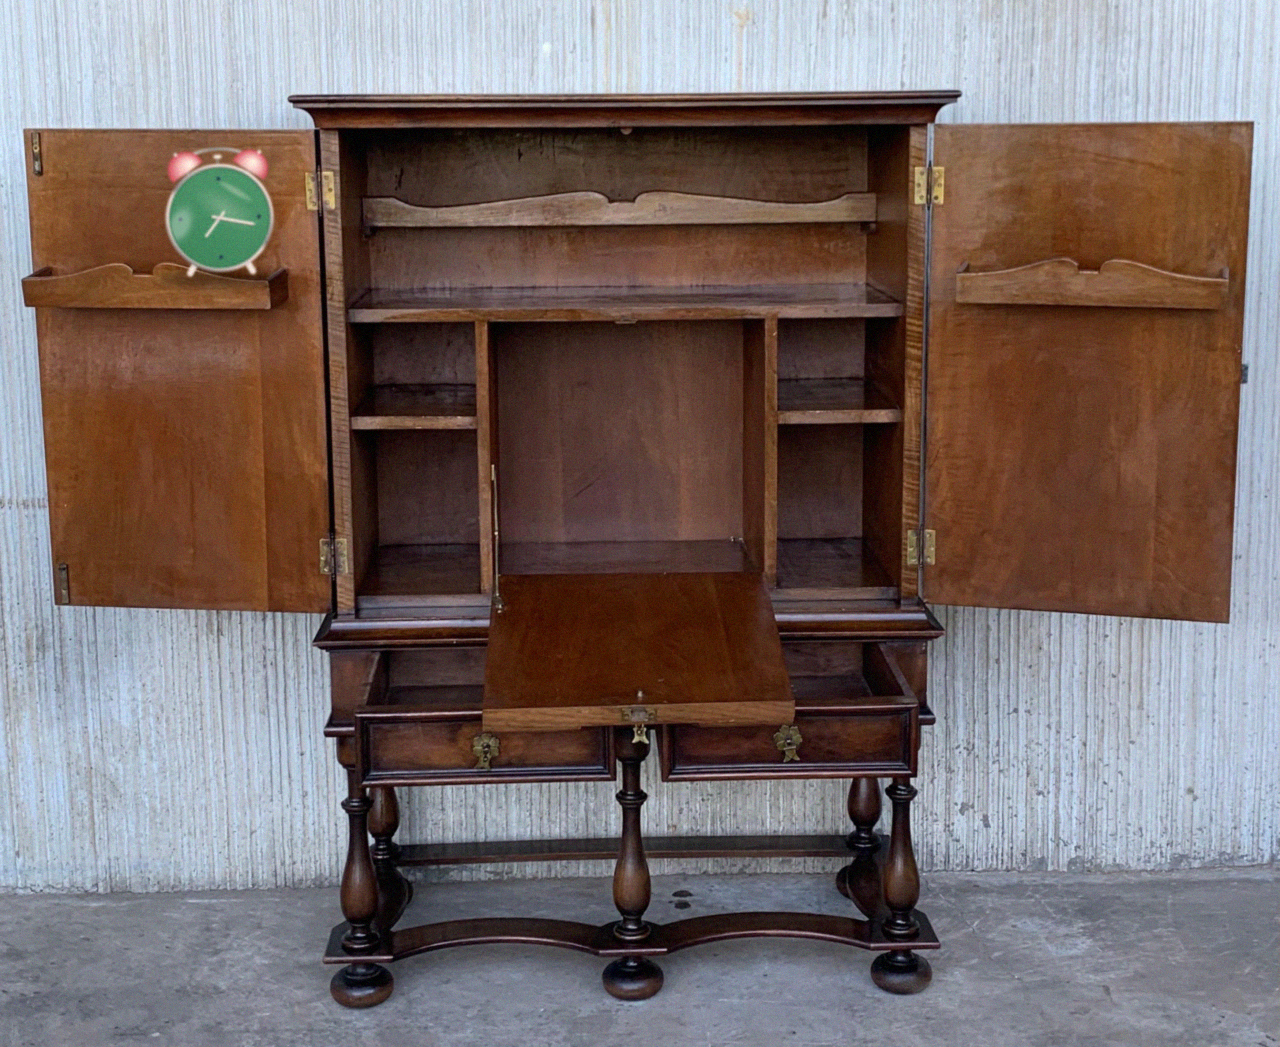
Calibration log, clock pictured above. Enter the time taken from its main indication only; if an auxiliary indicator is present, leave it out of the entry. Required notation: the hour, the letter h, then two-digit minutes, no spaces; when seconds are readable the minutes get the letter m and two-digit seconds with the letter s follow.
7h17
